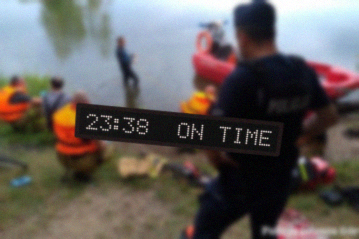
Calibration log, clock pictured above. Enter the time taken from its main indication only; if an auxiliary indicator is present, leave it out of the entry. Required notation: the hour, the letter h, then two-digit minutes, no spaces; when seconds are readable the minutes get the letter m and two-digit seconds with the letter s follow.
23h38
